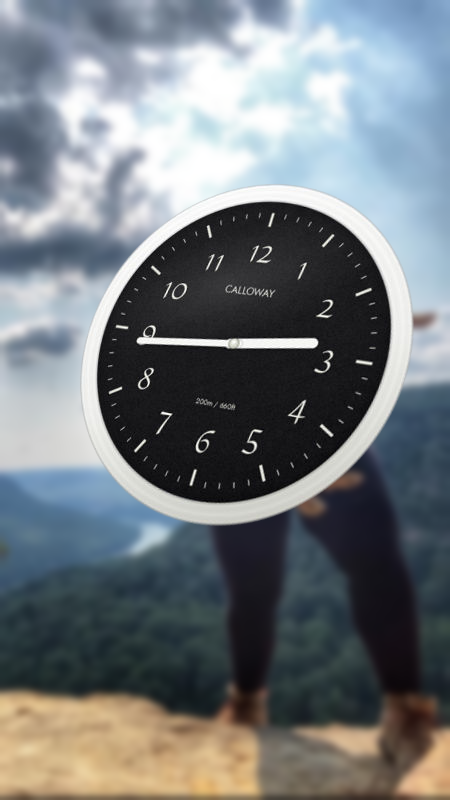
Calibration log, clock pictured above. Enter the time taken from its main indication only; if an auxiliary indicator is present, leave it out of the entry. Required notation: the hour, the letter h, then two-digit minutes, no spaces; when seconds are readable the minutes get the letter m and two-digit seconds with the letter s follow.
2h44
